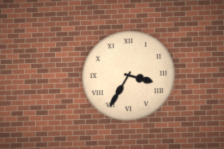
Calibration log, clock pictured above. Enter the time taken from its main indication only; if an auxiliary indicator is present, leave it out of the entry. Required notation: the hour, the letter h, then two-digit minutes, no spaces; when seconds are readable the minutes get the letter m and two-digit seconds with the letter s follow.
3h35
